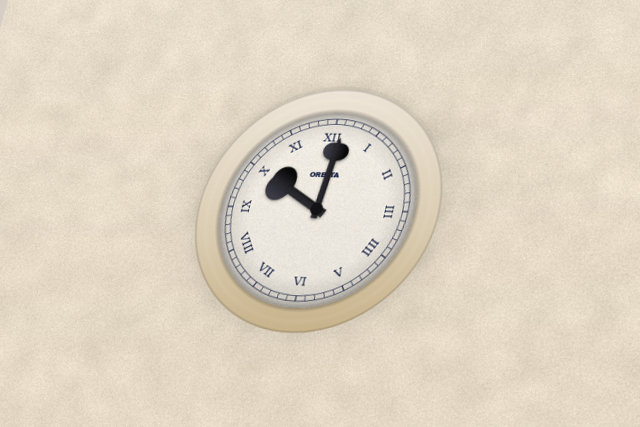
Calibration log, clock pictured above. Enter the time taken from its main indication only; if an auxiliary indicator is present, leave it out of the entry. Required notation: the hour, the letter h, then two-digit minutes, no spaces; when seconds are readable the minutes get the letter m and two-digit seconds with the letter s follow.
10h01
